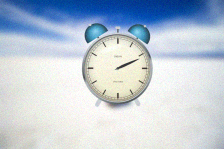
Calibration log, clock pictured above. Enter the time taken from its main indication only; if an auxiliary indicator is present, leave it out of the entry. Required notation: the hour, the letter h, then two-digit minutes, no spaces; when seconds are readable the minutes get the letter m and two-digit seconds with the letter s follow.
2h11
